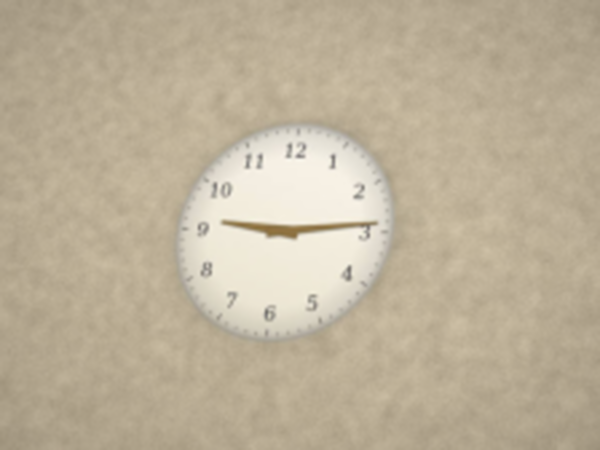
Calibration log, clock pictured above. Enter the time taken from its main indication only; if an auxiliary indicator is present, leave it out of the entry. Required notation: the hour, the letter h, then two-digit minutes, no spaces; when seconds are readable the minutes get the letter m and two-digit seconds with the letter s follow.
9h14
